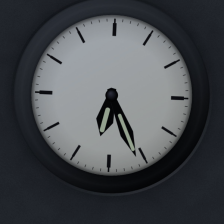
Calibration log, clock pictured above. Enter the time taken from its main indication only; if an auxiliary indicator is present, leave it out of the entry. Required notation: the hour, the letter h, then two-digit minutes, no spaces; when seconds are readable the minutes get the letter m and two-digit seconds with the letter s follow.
6h26
